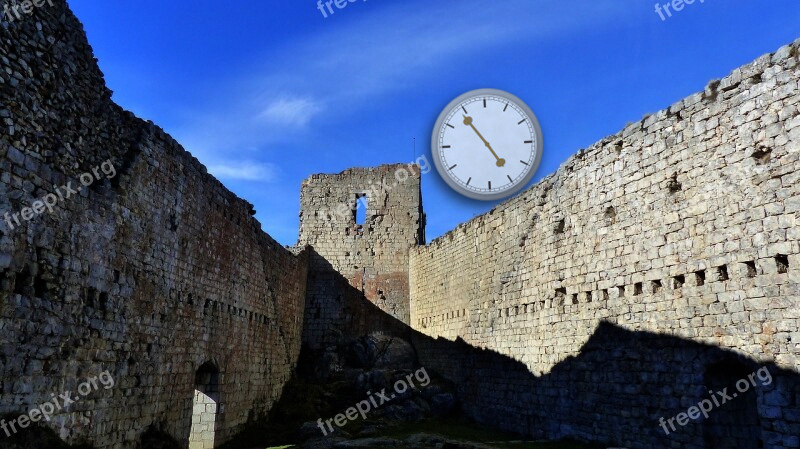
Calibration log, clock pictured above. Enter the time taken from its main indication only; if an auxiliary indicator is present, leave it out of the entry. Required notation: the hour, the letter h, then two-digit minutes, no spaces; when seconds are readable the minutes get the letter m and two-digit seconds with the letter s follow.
4h54
